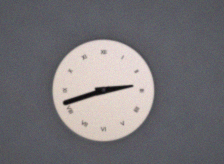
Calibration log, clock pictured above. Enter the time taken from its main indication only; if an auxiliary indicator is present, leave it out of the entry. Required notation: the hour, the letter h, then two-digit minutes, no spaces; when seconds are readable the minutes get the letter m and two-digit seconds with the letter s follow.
2h42
